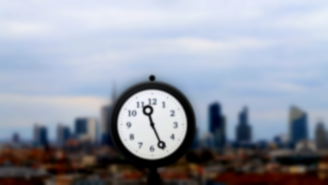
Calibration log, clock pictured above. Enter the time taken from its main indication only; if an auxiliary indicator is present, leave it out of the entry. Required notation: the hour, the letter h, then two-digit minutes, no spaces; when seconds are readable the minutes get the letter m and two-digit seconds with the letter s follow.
11h26
